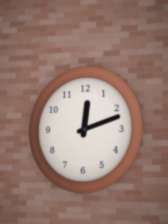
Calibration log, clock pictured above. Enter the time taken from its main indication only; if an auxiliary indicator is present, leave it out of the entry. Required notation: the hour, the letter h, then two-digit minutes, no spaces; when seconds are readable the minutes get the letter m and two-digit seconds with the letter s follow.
12h12
